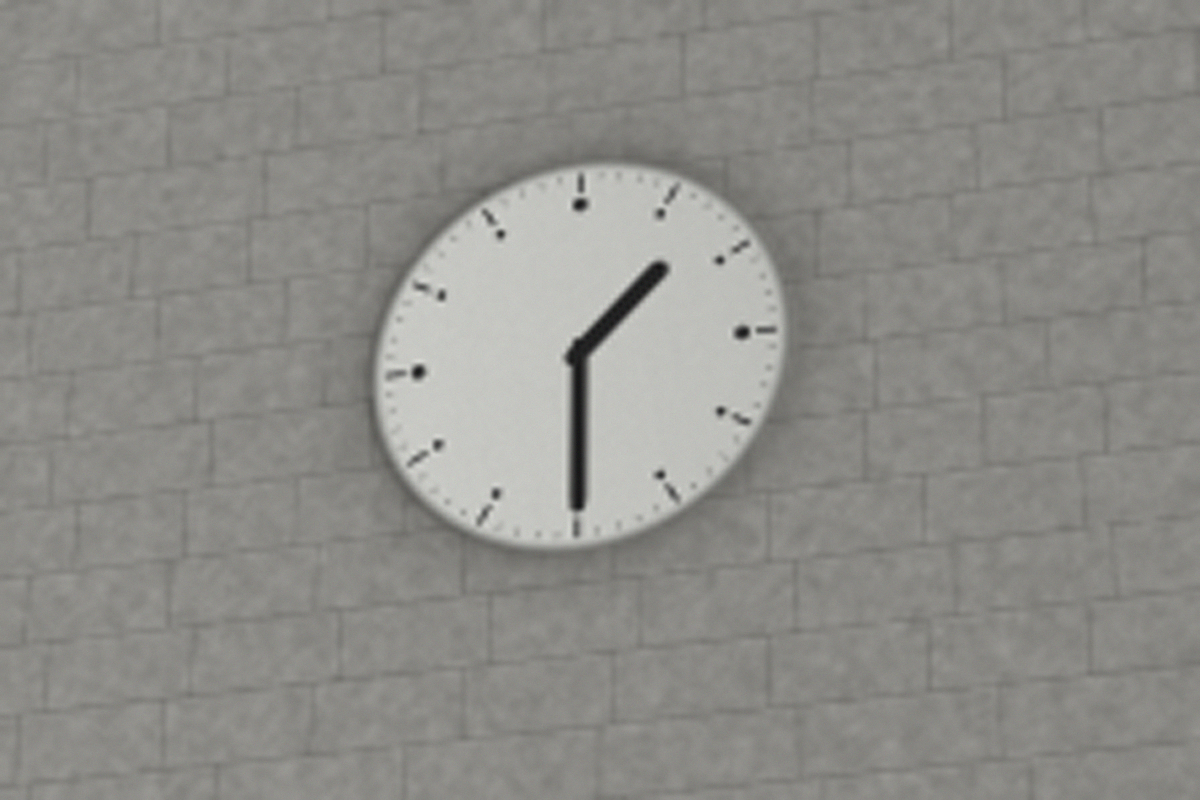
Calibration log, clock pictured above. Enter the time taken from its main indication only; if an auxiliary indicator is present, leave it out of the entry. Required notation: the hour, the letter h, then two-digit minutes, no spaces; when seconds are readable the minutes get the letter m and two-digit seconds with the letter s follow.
1h30
